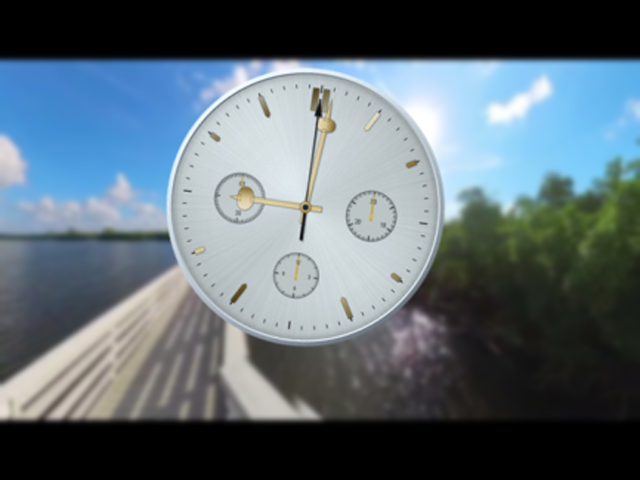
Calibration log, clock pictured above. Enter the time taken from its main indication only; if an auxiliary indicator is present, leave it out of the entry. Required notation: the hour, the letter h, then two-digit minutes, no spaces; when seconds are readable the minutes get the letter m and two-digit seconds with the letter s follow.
9h01
